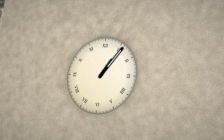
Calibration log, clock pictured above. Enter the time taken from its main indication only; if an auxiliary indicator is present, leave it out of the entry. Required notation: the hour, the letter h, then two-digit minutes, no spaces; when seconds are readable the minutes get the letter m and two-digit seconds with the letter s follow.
1h06
